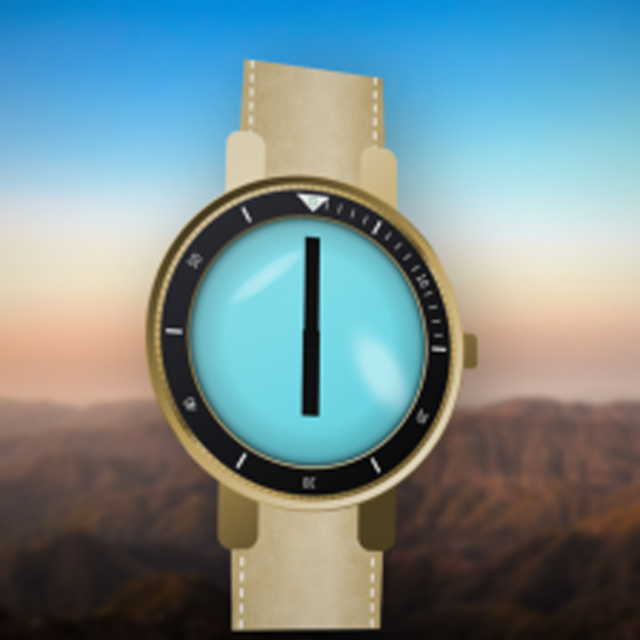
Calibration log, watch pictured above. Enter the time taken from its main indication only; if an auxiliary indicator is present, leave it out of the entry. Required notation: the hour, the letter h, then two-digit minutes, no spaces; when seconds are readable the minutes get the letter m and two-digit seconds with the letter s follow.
6h00
